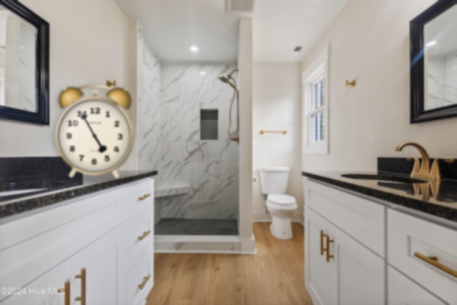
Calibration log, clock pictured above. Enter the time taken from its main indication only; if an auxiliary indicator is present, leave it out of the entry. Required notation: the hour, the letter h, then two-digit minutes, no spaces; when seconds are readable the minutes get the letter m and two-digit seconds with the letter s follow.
4h55
